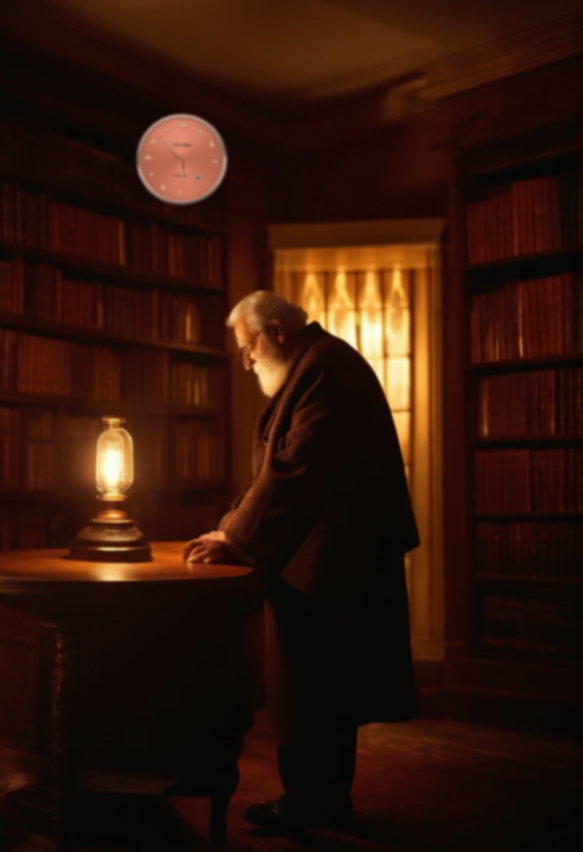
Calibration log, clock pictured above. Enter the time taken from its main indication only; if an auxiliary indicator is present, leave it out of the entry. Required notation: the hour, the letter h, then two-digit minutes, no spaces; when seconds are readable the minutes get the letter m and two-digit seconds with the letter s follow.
5h52
